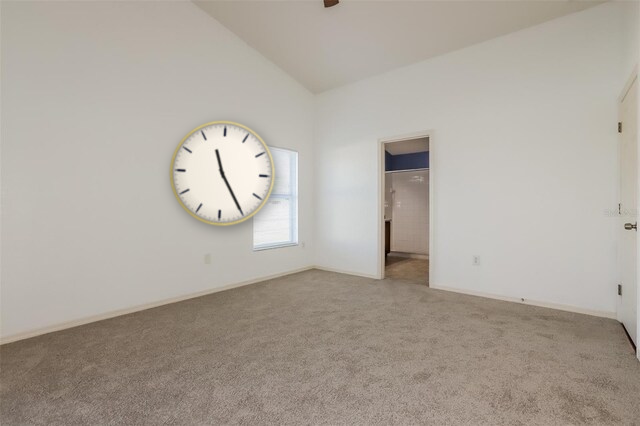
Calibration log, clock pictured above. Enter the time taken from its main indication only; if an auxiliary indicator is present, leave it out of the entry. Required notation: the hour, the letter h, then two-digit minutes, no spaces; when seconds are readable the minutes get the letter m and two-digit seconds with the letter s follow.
11h25
